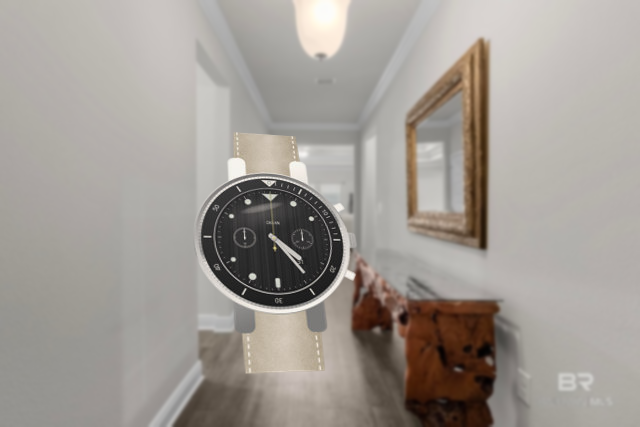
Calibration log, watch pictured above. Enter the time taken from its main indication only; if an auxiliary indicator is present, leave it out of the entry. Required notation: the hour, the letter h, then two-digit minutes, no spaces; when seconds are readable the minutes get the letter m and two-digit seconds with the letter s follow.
4h24
